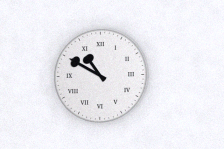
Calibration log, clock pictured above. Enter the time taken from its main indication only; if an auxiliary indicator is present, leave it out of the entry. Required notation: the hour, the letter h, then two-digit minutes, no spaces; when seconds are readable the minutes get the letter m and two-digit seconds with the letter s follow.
10h50
